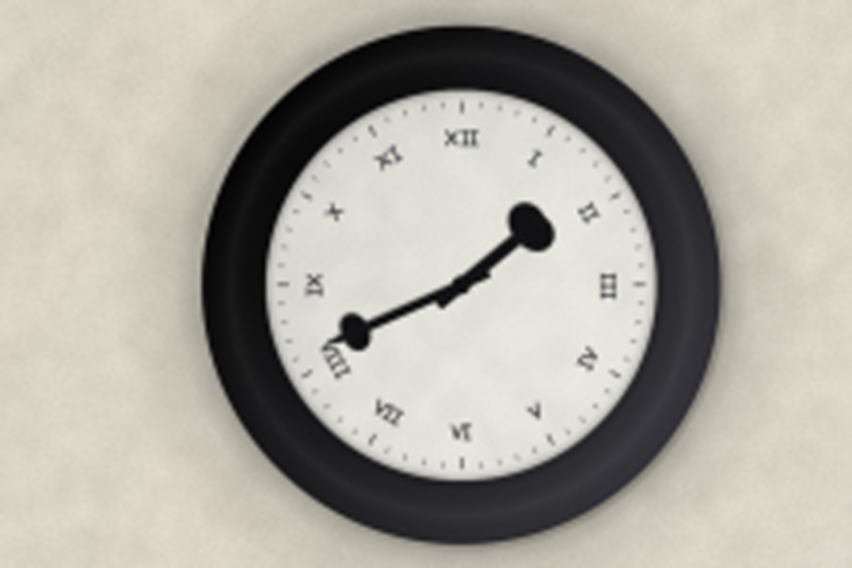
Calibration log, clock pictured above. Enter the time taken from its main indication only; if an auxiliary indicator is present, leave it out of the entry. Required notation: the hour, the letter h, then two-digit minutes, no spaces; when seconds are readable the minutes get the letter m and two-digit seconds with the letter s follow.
1h41
